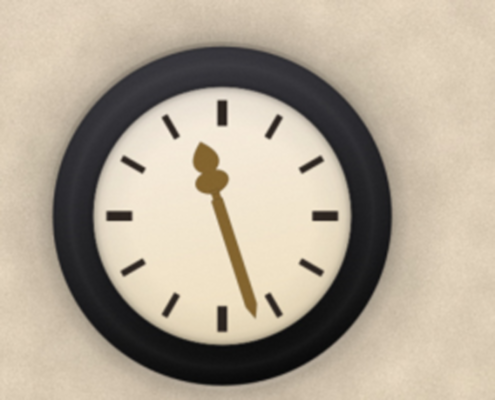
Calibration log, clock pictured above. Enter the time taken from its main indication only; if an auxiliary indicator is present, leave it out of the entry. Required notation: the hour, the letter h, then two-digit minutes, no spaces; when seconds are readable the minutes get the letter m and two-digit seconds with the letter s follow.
11h27
